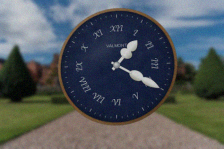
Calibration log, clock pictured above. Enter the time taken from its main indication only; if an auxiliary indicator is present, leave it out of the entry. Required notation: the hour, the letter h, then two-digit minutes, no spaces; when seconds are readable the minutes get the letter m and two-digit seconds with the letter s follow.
1h20
